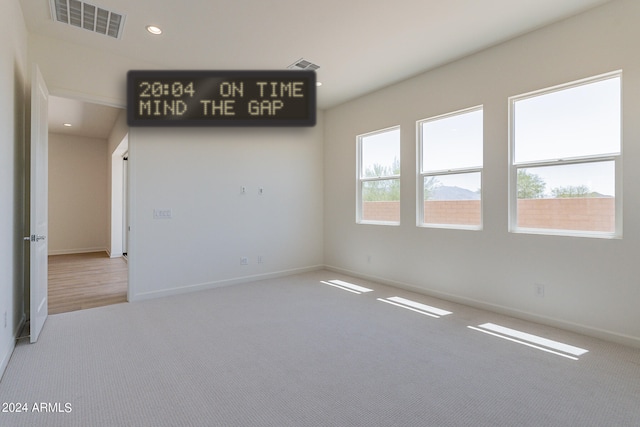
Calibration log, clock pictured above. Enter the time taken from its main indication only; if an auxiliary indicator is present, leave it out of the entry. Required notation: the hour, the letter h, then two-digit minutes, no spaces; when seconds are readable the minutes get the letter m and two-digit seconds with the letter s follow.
20h04
